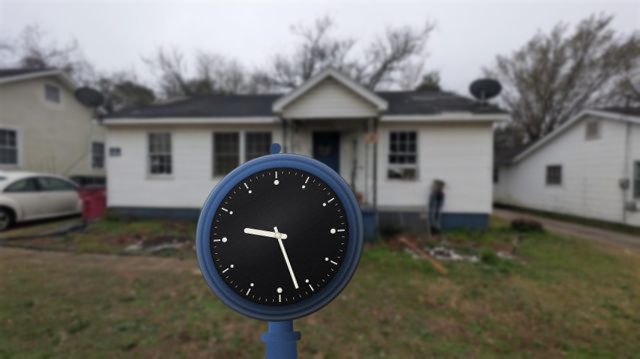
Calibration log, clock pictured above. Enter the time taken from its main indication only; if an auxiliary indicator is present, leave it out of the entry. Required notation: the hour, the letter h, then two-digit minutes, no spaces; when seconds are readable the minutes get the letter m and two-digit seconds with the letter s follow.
9h27
